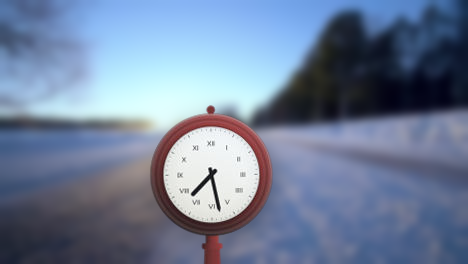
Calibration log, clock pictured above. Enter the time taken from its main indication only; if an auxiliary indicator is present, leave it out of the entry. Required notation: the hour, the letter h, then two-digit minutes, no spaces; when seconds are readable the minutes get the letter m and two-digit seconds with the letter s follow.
7h28
